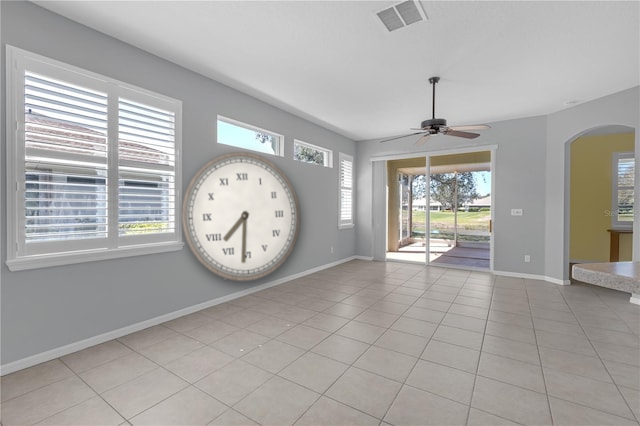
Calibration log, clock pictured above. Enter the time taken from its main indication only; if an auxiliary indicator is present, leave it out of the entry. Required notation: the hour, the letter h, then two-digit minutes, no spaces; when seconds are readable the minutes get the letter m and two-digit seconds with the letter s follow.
7h31
